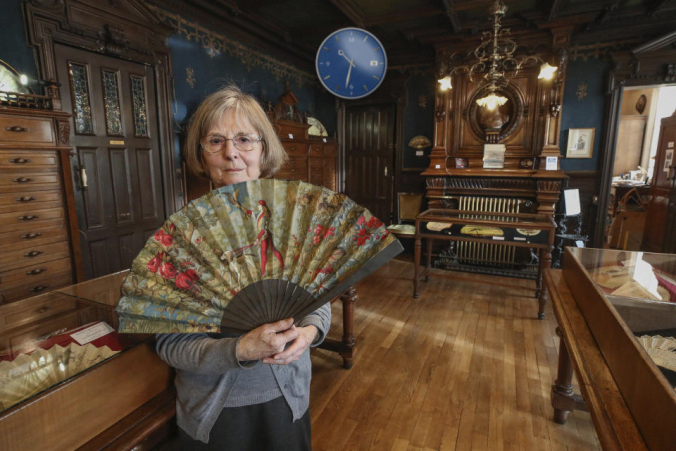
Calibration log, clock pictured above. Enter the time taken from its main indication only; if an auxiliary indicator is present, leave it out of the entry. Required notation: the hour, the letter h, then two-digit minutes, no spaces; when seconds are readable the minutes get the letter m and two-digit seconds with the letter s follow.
10h32
